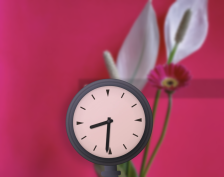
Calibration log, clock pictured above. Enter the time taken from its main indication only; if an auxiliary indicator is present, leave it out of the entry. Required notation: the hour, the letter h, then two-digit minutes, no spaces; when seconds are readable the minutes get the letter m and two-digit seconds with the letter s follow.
8h31
